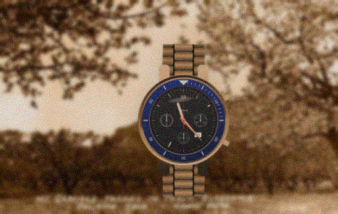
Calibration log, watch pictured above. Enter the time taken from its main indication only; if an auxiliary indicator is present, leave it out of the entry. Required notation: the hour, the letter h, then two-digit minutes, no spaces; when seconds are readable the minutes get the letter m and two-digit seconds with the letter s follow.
11h23
